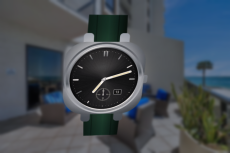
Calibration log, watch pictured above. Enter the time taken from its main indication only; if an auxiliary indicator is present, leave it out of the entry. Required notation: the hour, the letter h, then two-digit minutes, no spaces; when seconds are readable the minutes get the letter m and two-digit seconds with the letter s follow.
7h12
